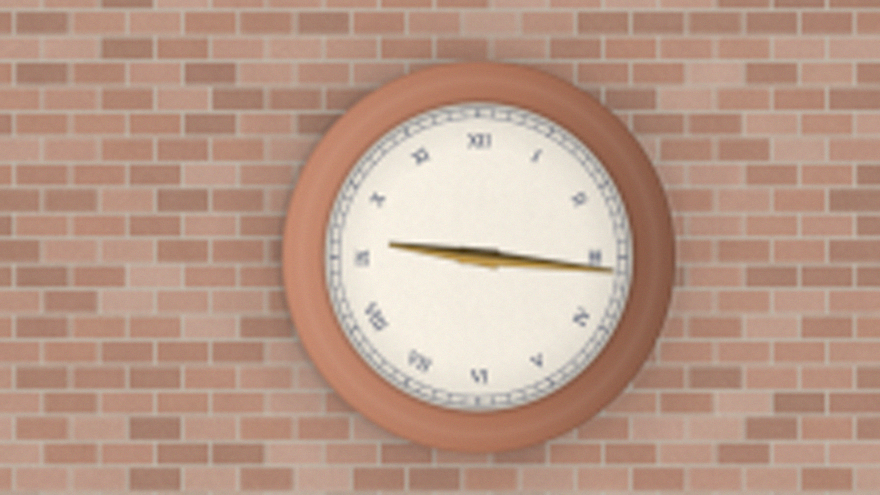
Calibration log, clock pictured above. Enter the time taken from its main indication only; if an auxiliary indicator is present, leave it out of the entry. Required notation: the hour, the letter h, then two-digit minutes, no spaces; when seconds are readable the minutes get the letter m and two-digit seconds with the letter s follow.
9h16
